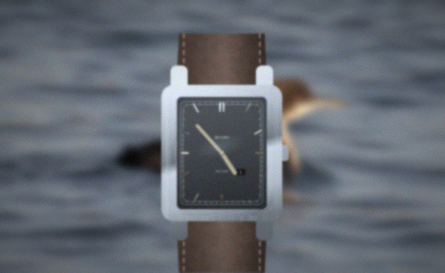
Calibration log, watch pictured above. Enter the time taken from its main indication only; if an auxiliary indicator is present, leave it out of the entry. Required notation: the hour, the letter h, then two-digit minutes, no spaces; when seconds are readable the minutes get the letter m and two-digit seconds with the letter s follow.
4h53
